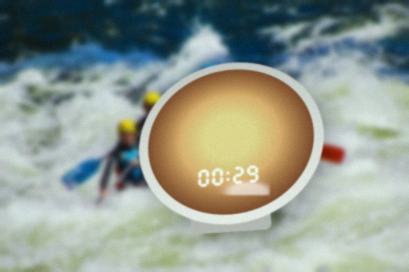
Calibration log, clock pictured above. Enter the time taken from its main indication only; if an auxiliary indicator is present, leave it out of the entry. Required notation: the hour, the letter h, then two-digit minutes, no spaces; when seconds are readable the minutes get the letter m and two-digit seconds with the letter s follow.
0h29
